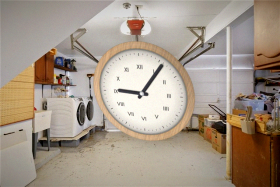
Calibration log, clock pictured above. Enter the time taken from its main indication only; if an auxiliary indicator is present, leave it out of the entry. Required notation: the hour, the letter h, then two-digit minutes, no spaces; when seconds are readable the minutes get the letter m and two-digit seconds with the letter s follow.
9h06
